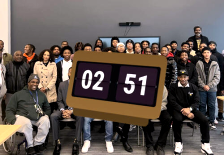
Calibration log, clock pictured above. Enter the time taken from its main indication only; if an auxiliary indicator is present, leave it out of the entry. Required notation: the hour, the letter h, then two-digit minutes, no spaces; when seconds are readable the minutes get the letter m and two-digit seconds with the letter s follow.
2h51
